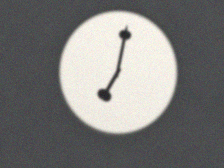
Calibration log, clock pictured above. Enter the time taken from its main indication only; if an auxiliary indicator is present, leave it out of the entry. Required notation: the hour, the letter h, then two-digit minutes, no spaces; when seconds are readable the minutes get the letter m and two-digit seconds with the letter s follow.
7h02
